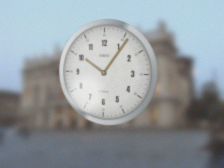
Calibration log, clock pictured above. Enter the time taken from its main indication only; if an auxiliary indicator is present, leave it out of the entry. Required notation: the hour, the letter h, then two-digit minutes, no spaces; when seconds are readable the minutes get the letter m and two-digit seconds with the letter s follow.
10h06
